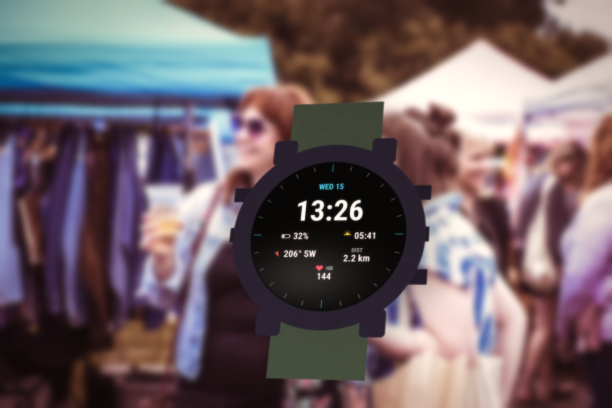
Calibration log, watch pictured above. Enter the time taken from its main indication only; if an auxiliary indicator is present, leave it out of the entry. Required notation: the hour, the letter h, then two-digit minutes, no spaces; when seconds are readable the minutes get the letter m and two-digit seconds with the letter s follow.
13h26
